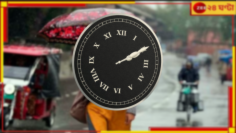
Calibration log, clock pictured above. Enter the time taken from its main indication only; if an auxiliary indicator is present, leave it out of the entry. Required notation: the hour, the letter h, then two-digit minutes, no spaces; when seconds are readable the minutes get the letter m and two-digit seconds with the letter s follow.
2h10
